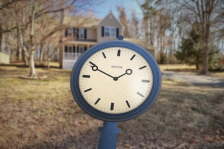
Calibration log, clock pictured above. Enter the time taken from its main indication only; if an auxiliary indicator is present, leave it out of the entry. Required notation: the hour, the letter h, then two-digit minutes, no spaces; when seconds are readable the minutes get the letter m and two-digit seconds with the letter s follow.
1h49
